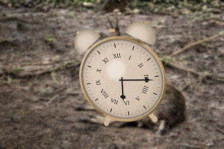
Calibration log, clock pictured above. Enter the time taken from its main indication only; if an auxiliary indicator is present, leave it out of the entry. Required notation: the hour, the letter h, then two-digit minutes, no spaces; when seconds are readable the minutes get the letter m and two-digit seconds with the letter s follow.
6h16
